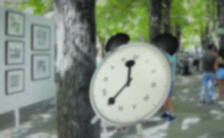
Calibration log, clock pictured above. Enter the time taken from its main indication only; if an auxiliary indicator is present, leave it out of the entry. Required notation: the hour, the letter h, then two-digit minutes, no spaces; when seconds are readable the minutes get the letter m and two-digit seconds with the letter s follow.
11h35
